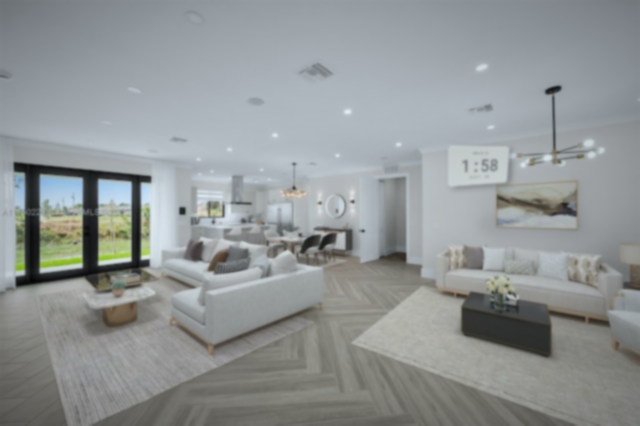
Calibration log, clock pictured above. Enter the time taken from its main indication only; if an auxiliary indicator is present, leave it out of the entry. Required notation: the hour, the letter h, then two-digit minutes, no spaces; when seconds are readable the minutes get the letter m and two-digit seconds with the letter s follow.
1h58
